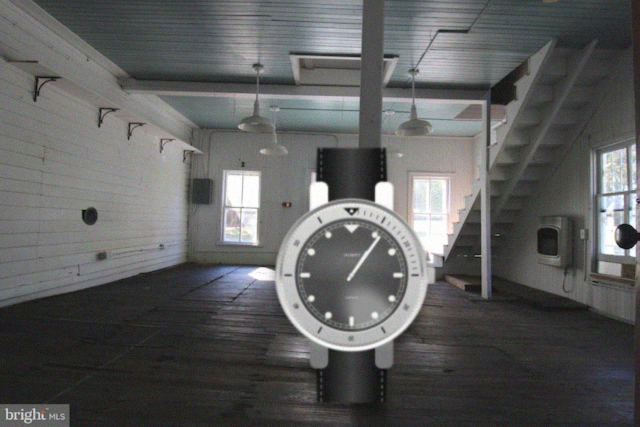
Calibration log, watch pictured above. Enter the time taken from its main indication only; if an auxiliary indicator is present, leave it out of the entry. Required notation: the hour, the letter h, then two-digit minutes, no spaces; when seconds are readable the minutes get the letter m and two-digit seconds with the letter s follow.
1h06
